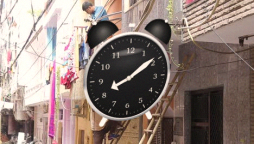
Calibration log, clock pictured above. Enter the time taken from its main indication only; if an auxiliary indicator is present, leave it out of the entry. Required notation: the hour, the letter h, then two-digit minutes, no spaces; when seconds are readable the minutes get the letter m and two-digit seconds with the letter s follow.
8h09
